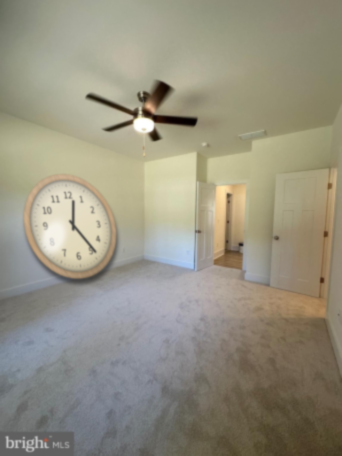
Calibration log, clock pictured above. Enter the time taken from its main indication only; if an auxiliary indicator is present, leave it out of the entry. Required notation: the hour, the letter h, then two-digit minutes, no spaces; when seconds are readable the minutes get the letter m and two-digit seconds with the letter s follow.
12h24
